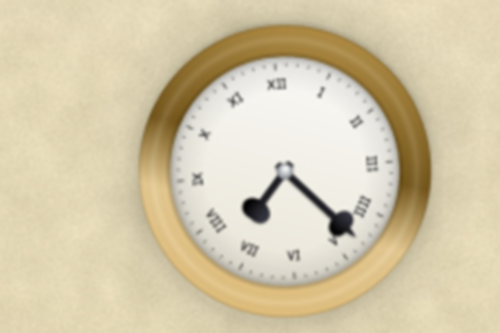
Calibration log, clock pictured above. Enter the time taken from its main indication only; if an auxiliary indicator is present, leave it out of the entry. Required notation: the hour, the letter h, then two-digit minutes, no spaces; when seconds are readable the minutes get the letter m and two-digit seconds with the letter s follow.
7h23
